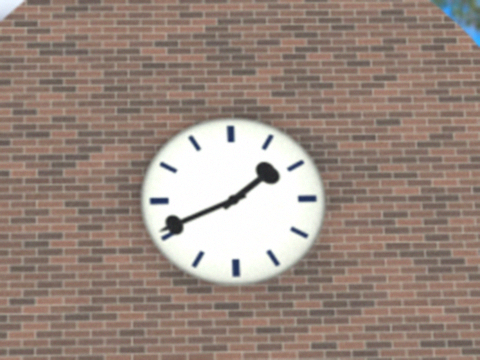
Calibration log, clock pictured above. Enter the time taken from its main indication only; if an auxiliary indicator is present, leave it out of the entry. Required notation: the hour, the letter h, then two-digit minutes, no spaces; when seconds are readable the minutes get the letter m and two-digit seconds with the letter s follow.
1h41
